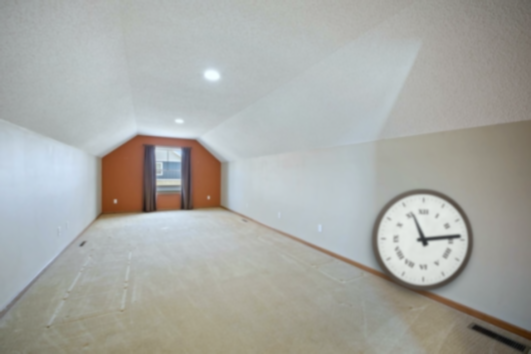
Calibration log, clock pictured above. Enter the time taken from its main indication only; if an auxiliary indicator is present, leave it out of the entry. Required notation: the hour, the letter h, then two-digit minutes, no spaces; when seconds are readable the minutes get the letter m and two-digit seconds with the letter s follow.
11h14
